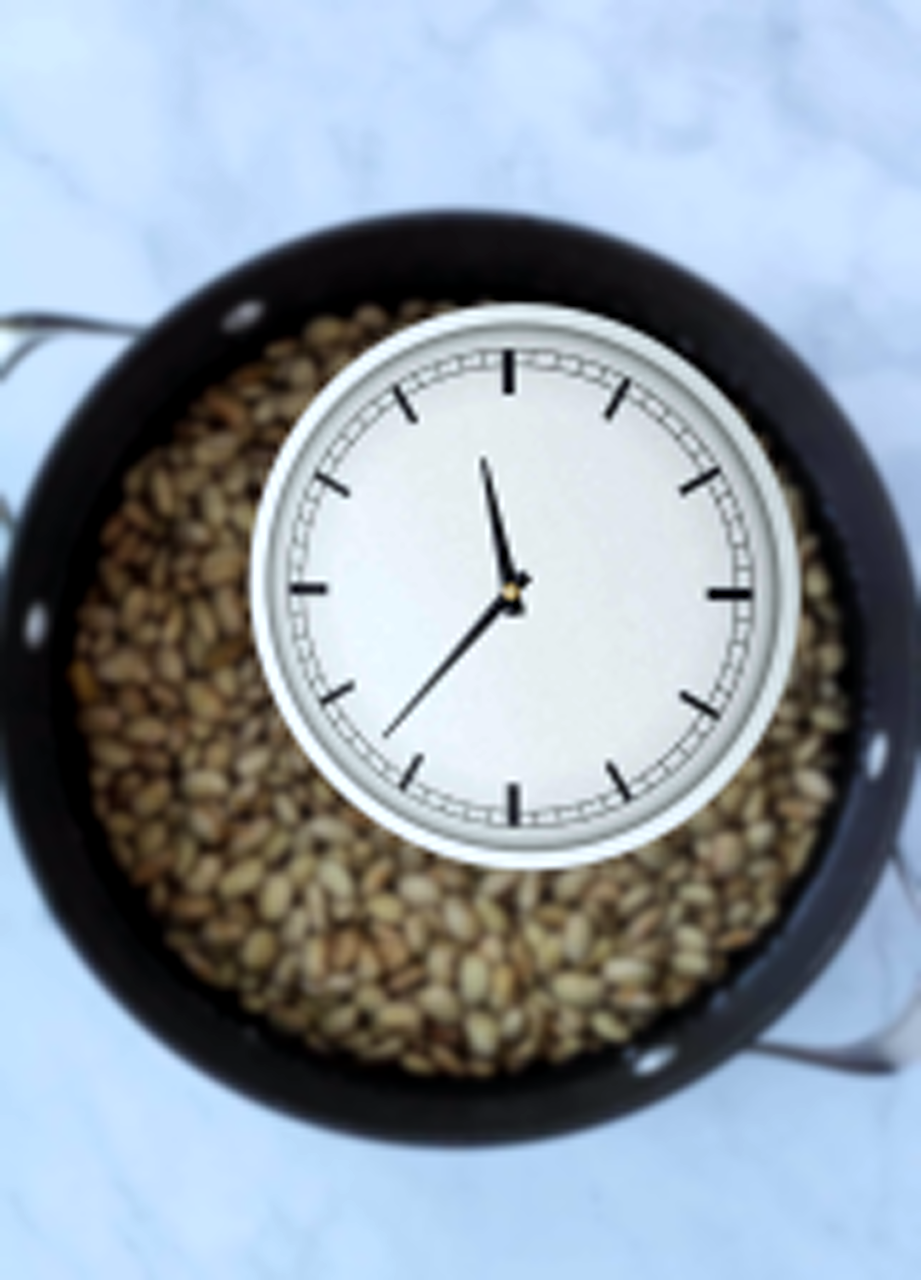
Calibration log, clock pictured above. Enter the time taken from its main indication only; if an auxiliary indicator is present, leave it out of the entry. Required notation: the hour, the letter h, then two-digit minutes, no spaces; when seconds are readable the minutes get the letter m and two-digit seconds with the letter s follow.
11h37
